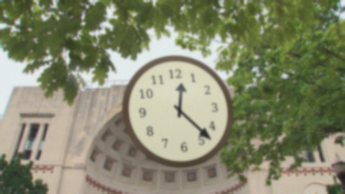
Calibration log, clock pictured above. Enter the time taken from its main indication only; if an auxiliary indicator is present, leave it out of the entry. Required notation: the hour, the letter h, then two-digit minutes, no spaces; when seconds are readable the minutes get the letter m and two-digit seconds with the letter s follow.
12h23
